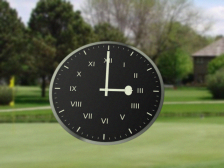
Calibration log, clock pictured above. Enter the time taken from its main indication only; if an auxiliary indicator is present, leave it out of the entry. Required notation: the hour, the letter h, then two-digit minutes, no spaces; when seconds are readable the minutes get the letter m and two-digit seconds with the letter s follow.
3h00
